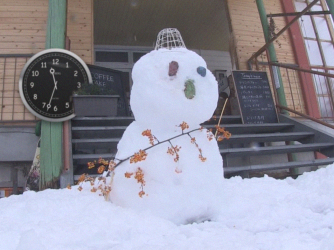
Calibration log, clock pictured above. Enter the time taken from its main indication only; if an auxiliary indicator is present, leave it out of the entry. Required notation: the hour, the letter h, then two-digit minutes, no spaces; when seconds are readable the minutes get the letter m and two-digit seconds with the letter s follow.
11h33
